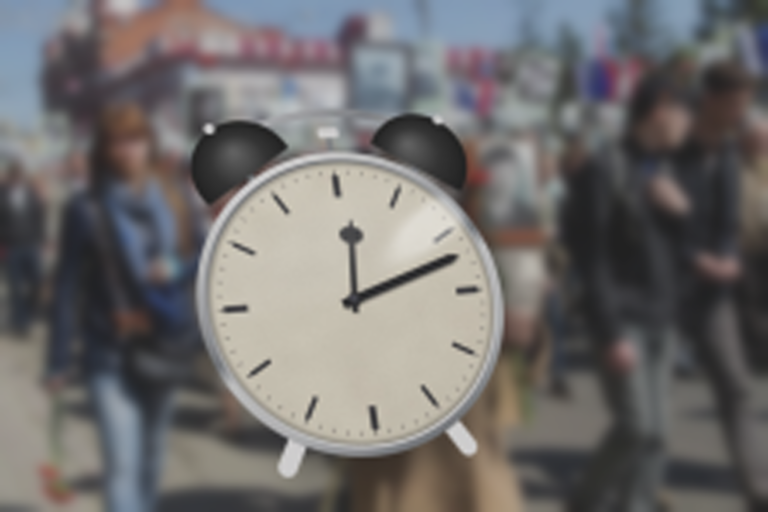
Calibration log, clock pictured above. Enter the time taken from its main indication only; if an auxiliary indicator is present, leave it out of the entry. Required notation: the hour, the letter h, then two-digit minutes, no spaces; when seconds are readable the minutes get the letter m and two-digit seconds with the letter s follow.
12h12
